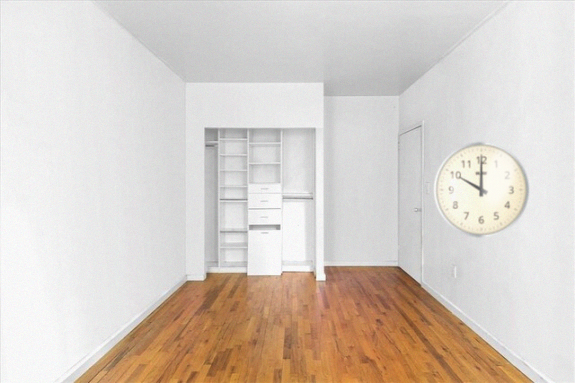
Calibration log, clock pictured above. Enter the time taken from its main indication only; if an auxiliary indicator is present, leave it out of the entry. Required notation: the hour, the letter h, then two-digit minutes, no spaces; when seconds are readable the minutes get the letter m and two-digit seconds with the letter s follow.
10h00
